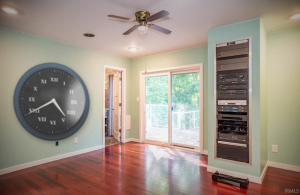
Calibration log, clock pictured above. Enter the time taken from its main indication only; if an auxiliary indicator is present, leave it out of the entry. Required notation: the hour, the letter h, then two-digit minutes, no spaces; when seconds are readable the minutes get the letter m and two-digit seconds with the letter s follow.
4h40
